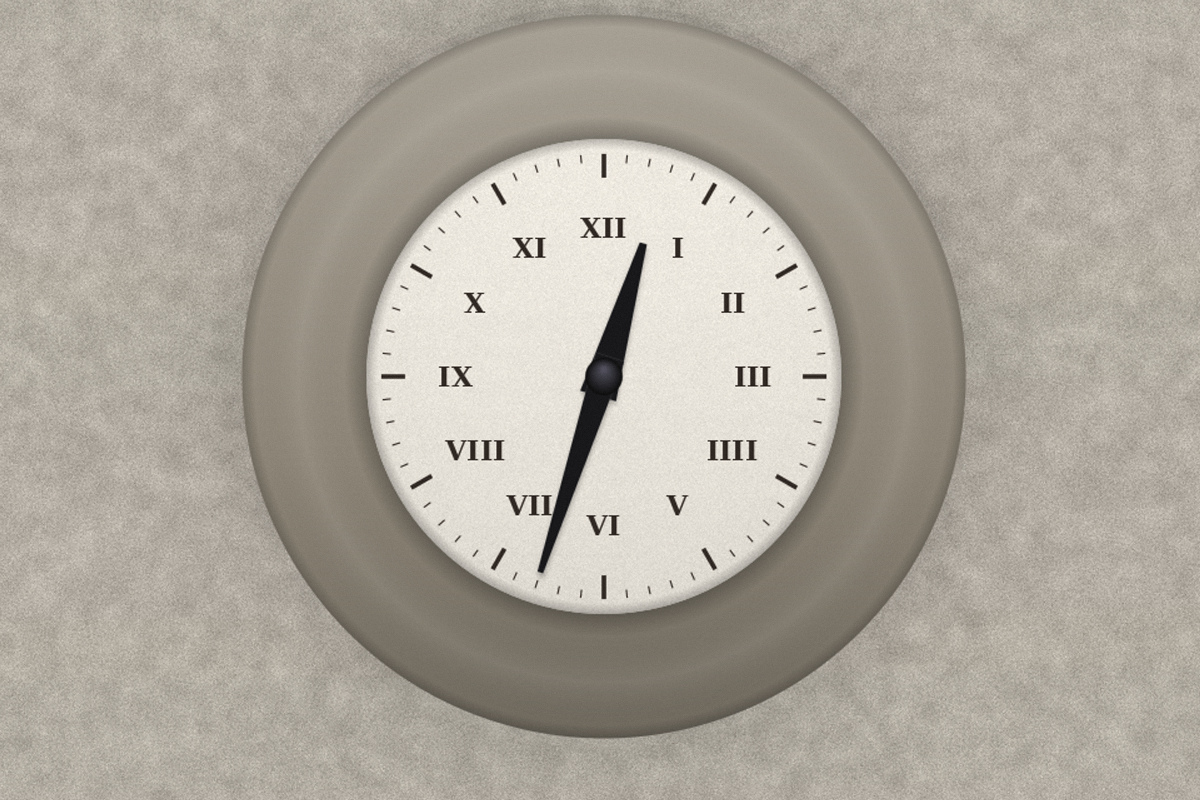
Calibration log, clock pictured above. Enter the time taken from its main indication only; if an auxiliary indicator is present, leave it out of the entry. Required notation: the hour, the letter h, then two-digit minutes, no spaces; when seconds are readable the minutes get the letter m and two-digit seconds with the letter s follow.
12h33
